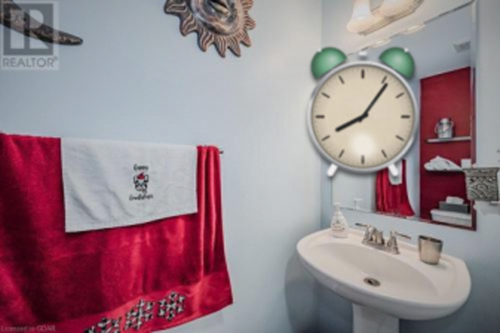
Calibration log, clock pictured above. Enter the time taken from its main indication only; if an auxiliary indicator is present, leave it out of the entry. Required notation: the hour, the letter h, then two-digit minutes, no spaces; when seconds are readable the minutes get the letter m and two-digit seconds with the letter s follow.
8h06
